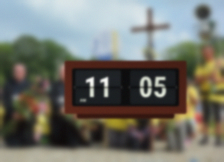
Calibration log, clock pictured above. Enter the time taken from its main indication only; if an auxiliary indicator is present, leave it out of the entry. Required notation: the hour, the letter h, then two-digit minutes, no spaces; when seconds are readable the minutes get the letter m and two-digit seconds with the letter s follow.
11h05
